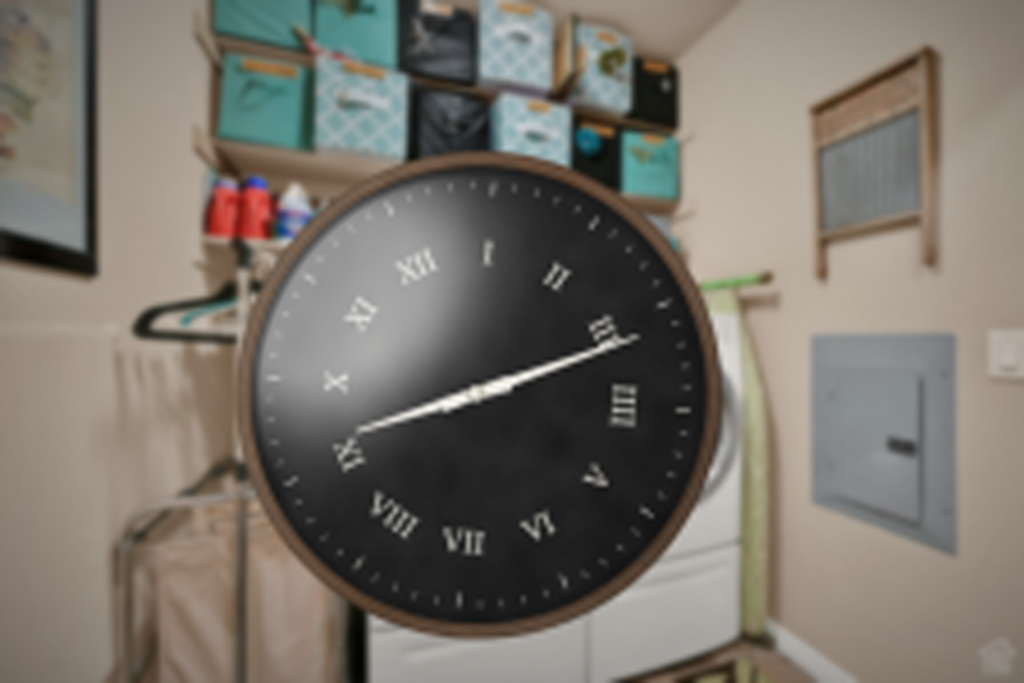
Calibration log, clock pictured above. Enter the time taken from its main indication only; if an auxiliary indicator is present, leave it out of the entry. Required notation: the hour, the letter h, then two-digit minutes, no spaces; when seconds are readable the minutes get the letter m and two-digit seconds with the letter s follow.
9h16
